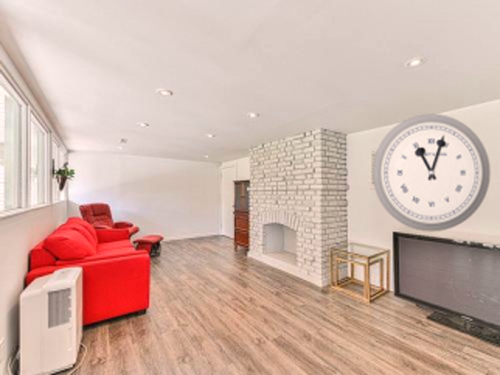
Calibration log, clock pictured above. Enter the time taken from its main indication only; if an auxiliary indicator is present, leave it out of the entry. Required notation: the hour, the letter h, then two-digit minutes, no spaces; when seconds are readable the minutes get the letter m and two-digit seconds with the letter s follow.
11h03
